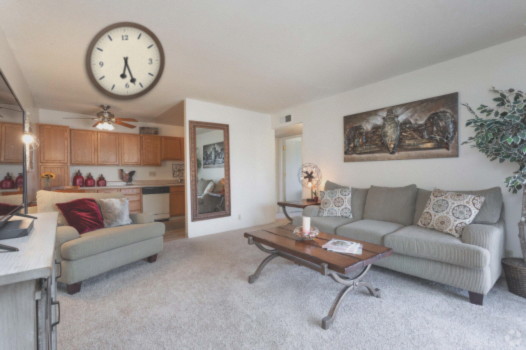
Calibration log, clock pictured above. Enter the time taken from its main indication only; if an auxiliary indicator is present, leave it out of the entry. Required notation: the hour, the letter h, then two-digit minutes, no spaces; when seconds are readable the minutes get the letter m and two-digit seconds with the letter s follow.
6h27
